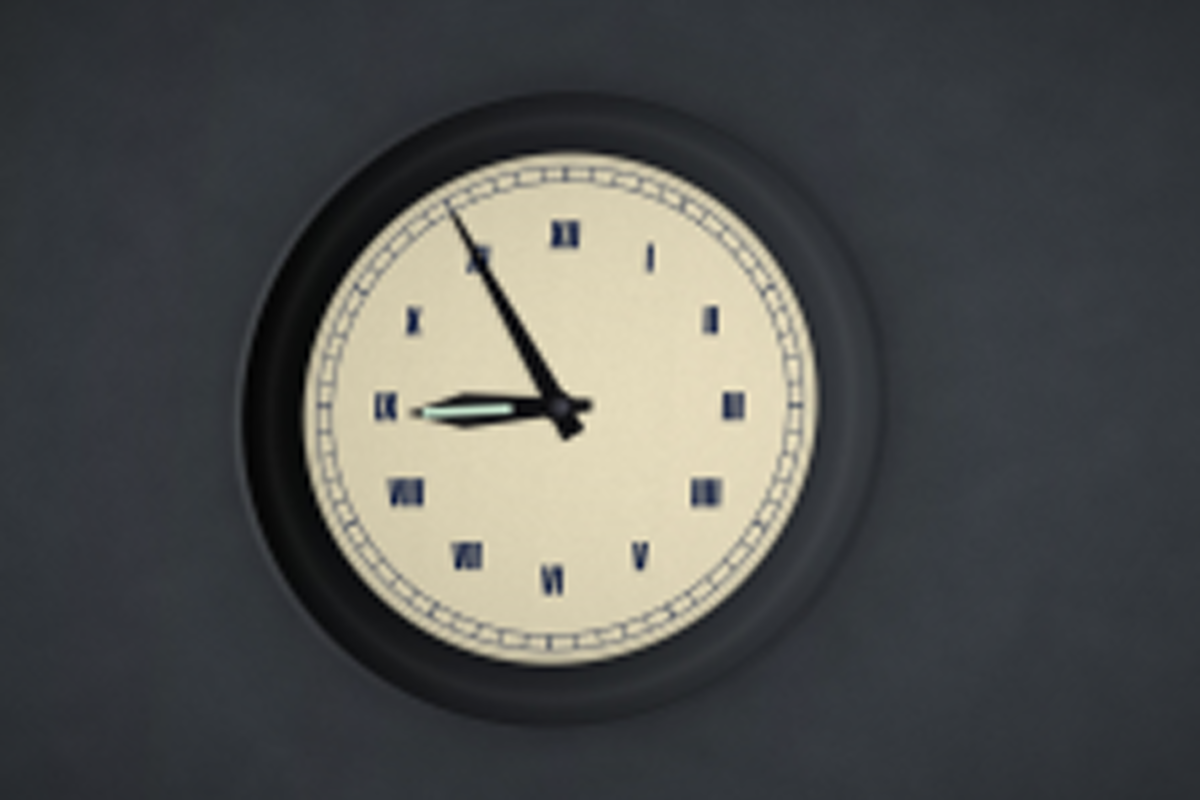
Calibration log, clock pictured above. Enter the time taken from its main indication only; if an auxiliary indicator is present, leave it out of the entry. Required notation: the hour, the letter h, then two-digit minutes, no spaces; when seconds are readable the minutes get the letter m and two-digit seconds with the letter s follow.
8h55
